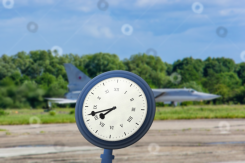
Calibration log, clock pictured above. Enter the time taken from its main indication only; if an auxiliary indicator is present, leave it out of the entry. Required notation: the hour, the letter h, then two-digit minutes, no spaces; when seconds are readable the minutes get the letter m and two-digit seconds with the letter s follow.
7h42
